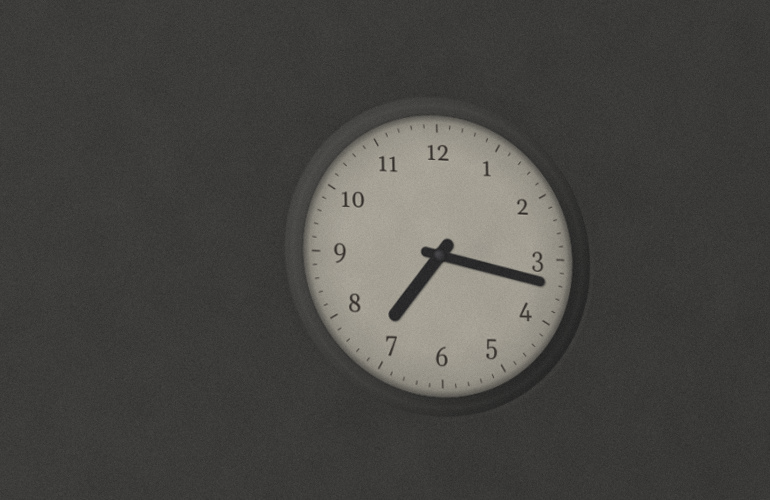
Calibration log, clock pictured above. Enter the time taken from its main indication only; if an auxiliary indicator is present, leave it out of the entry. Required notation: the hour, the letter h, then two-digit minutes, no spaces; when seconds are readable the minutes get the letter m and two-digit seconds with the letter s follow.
7h17
